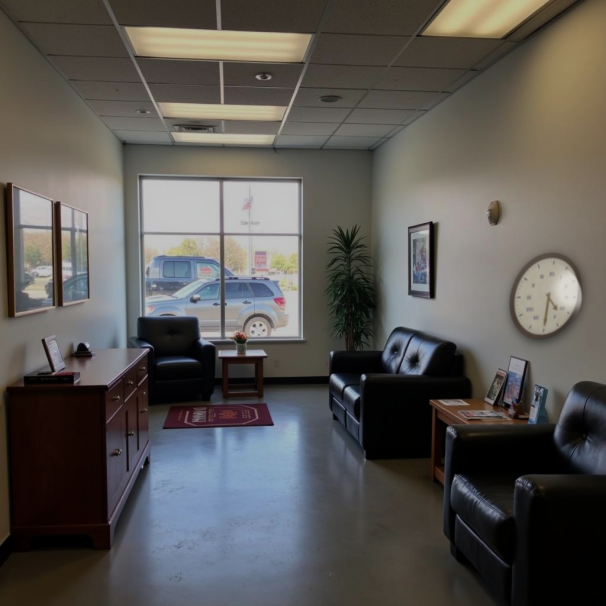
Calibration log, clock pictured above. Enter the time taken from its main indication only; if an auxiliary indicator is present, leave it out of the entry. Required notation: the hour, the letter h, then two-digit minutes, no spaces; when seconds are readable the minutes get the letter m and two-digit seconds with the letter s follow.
4h30
